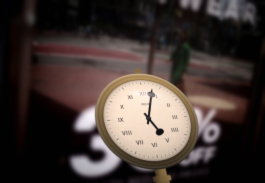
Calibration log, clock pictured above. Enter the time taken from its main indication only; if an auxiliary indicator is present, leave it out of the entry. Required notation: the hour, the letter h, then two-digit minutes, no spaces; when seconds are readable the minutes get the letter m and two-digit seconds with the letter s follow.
5h03
